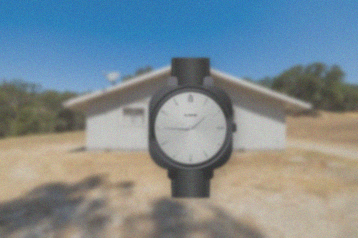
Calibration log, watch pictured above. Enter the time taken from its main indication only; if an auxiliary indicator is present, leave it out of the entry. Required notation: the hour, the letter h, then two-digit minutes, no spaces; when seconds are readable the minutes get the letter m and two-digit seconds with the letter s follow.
1h45
